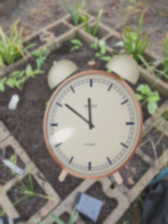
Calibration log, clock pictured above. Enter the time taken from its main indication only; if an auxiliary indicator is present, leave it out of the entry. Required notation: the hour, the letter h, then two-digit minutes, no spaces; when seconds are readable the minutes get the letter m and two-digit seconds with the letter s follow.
11h51
